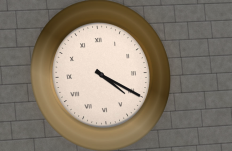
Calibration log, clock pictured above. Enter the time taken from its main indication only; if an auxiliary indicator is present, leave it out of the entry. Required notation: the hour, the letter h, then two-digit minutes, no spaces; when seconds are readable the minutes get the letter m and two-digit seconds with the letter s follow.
4h20
